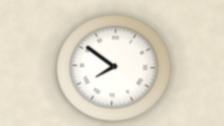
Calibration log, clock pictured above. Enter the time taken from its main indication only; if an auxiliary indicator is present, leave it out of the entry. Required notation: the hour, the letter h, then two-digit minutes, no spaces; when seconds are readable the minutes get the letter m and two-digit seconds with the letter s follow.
7h51
